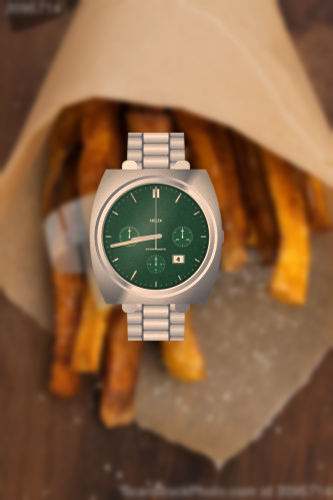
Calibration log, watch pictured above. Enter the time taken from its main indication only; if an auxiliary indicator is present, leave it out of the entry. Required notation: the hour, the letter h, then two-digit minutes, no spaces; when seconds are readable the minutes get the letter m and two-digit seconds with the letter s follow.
8h43
